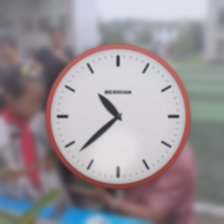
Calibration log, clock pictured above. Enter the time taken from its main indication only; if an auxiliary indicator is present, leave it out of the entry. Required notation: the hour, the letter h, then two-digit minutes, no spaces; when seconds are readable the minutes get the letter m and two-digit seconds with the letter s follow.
10h38
